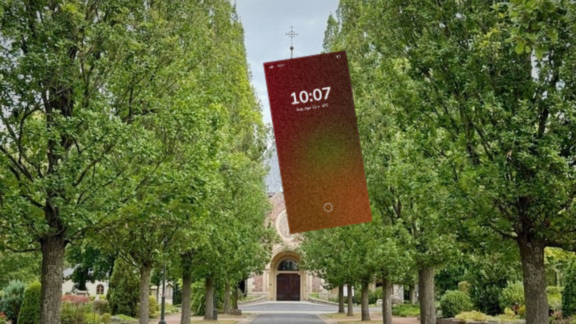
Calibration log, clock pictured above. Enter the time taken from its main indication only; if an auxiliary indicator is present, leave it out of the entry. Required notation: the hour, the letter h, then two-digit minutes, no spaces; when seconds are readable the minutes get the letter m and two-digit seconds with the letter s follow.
10h07
